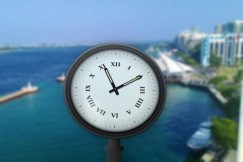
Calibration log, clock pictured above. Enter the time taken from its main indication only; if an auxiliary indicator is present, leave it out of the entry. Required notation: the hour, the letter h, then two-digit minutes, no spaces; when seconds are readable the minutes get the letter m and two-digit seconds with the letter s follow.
11h10
